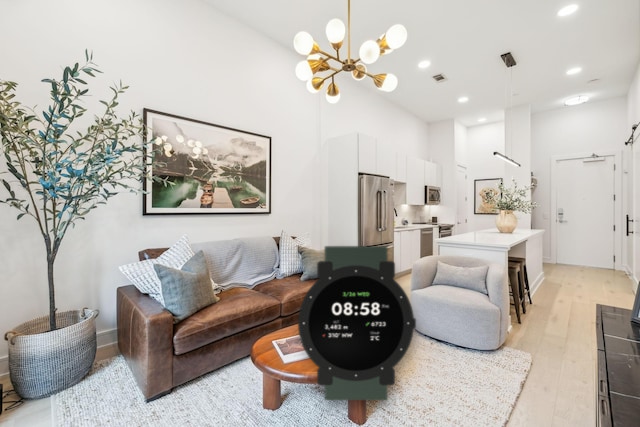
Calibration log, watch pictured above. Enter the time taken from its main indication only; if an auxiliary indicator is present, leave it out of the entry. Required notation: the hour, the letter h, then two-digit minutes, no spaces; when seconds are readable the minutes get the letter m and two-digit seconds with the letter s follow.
8h58
